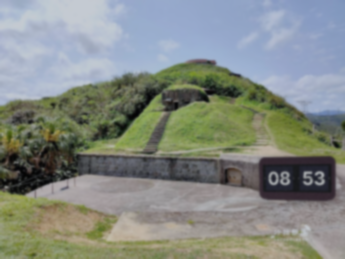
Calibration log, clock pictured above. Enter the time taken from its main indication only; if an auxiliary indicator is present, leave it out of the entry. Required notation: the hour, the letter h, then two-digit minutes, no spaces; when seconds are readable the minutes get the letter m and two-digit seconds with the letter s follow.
8h53
